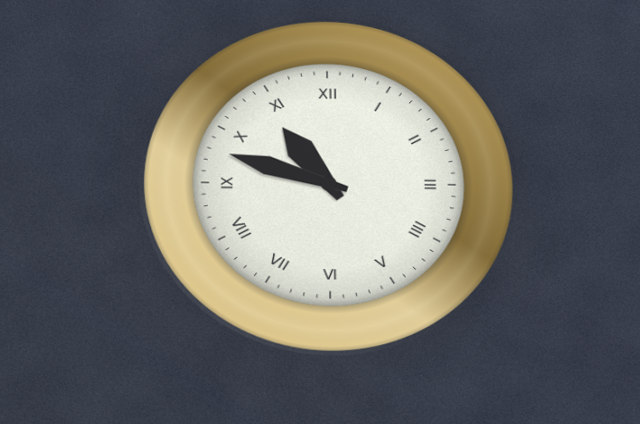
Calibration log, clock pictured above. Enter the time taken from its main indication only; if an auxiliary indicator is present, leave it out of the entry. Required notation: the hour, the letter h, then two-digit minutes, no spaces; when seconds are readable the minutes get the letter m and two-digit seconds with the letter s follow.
10h48
